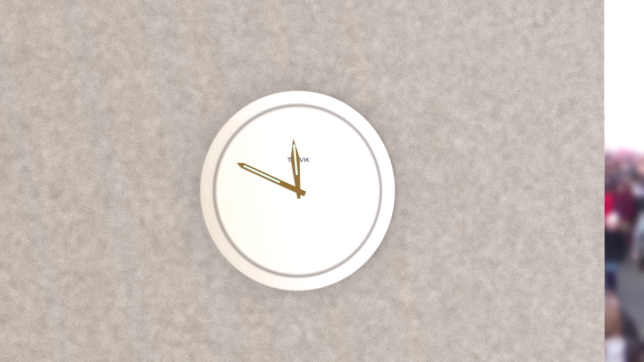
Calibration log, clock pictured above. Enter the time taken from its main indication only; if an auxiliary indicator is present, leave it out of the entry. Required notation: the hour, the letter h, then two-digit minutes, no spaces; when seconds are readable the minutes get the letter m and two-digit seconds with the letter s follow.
11h49
